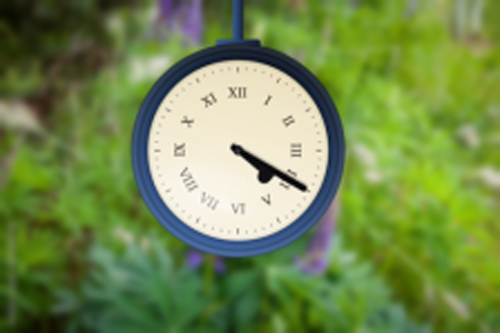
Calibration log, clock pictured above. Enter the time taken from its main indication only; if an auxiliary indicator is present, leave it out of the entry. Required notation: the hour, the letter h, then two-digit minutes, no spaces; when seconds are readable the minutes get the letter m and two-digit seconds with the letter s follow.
4h20
